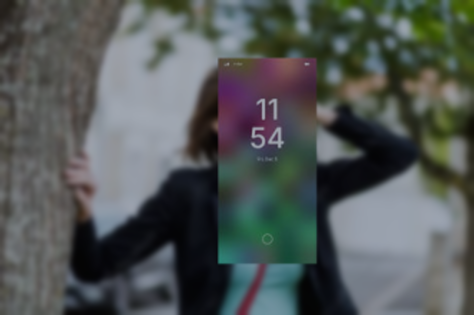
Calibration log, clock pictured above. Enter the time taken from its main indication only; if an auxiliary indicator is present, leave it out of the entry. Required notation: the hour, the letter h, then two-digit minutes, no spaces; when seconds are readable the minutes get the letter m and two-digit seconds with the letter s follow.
11h54
